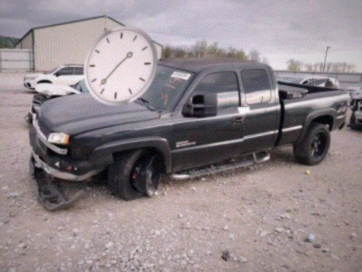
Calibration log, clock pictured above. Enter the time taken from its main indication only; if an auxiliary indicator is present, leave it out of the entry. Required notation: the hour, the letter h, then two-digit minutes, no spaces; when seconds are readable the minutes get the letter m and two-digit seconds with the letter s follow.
1h37
